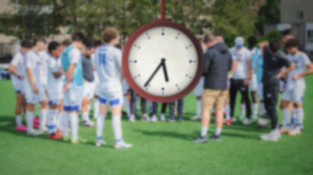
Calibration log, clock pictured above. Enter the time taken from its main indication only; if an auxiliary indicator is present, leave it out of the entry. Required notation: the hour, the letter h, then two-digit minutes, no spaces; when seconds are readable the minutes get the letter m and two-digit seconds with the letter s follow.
5h36
